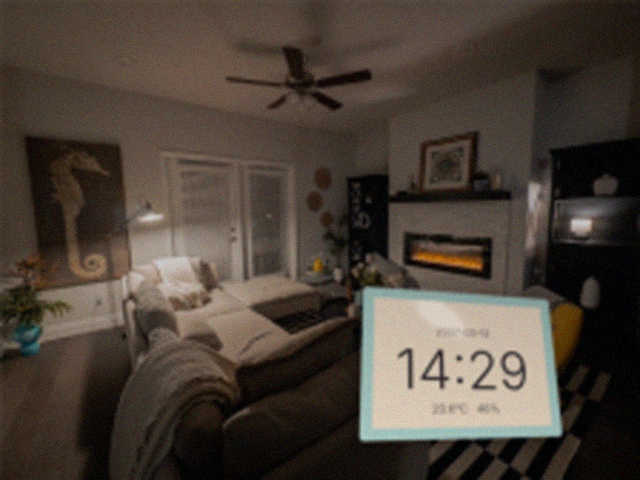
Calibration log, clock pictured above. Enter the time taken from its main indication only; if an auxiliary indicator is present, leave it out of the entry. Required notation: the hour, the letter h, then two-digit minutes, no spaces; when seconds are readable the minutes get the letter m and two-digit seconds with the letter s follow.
14h29
